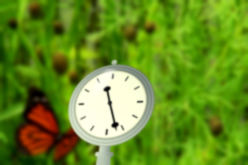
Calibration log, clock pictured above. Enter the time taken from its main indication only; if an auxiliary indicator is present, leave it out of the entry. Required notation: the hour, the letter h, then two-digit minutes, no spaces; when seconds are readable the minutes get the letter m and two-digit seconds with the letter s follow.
11h27
